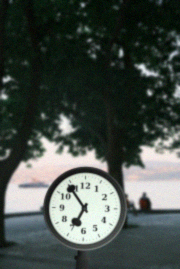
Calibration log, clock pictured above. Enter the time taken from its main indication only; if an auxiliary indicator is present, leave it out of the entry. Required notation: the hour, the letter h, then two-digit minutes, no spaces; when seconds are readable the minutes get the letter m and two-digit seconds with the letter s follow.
6h54
